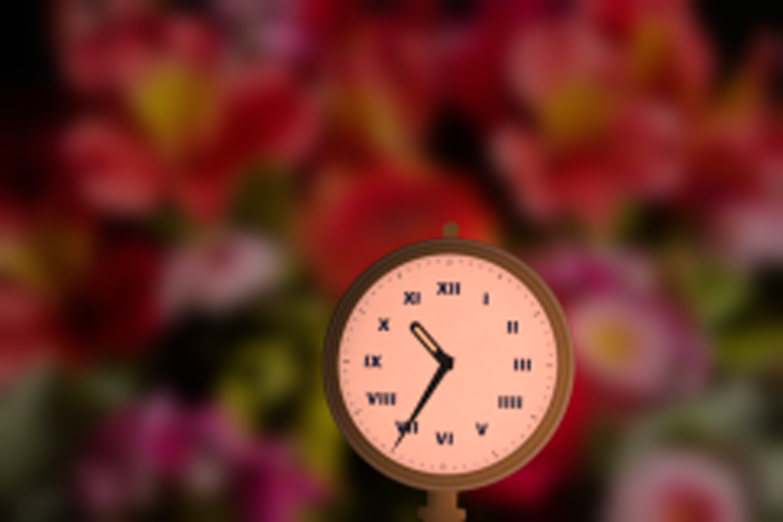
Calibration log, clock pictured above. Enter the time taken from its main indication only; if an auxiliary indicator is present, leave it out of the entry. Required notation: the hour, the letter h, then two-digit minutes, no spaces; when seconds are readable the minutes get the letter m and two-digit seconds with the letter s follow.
10h35
